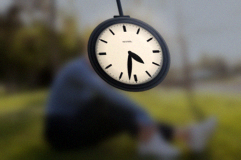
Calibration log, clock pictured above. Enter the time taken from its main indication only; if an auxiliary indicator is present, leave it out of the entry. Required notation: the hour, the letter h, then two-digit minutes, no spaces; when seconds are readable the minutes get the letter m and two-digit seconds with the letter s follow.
4h32
